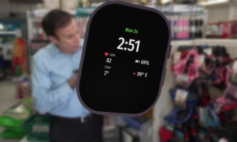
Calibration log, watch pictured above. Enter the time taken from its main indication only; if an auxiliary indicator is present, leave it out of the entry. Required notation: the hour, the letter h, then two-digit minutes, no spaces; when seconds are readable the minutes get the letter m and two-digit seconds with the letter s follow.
2h51
